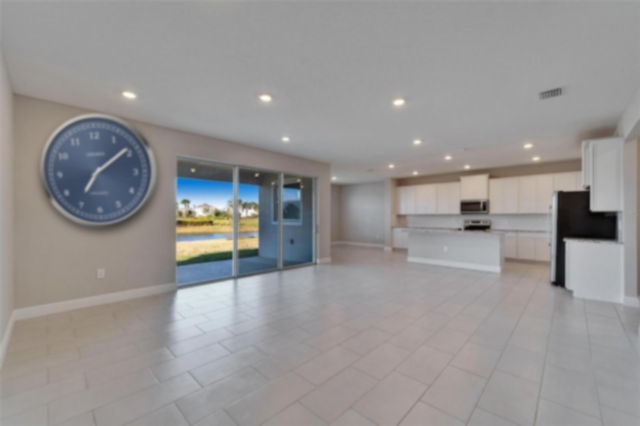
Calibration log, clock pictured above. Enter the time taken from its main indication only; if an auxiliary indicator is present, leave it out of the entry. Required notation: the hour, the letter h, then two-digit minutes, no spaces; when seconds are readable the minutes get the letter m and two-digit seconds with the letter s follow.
7h09
